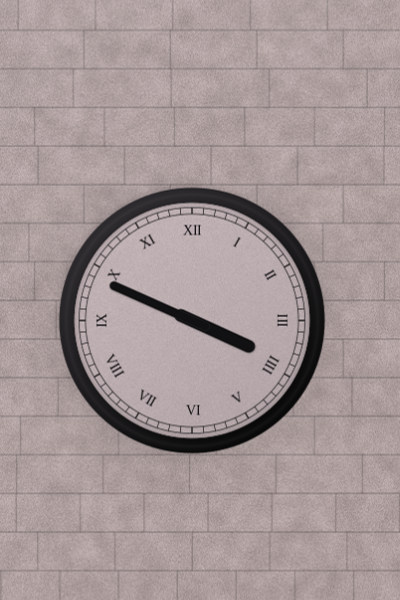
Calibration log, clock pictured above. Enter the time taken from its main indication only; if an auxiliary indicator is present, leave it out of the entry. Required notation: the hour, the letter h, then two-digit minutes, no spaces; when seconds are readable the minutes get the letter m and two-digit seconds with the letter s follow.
3h49
